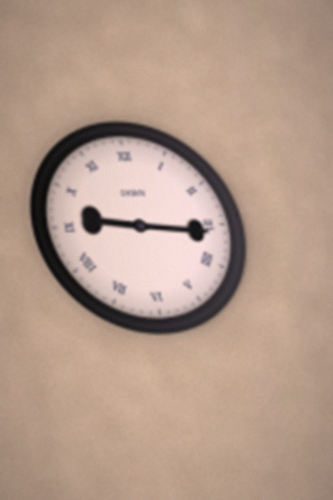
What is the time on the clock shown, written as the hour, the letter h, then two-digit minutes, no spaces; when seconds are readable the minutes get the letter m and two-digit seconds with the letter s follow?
9h16
